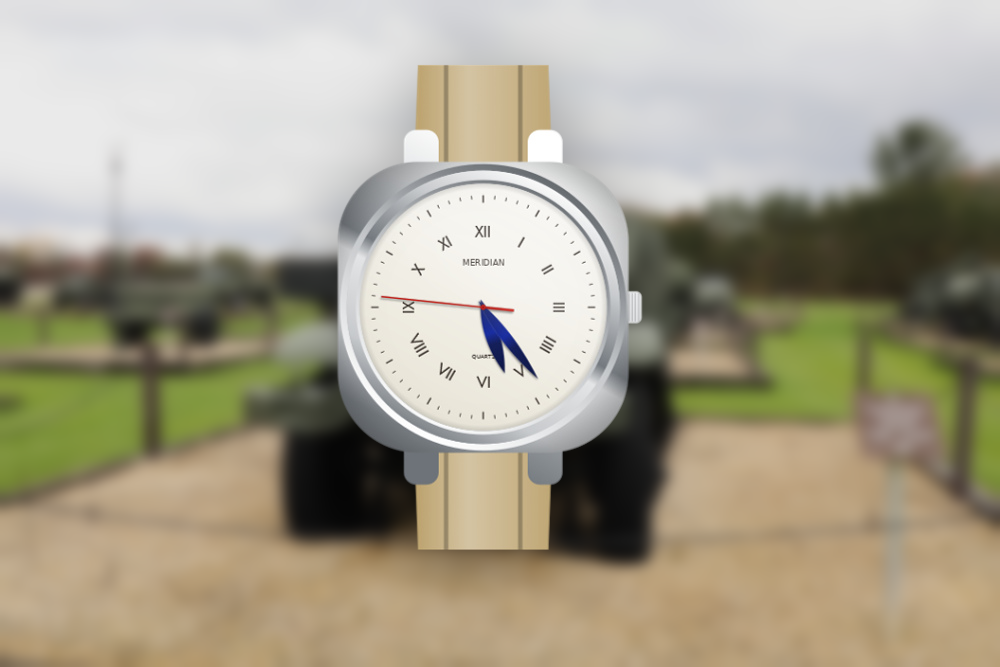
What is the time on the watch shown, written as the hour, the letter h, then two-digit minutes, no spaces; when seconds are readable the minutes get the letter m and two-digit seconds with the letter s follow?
5h23m46s
